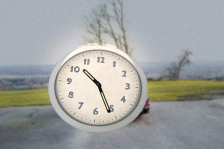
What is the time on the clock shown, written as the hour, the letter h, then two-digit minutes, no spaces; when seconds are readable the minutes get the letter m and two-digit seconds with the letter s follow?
10h26
